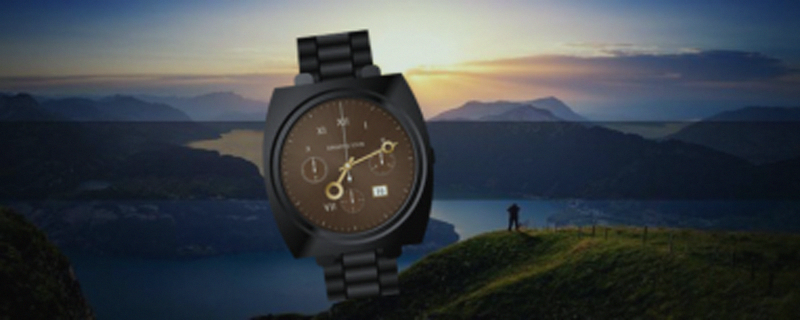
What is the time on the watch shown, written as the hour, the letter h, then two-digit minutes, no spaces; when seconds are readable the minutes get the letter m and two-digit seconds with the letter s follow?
7h12
